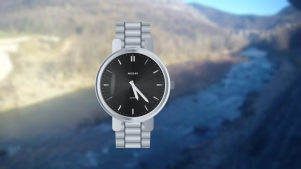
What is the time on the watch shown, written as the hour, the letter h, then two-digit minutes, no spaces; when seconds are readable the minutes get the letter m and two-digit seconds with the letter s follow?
5h23
